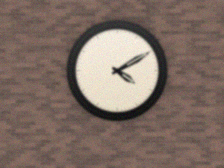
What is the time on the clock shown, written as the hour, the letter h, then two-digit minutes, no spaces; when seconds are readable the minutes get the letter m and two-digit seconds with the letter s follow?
4h10
